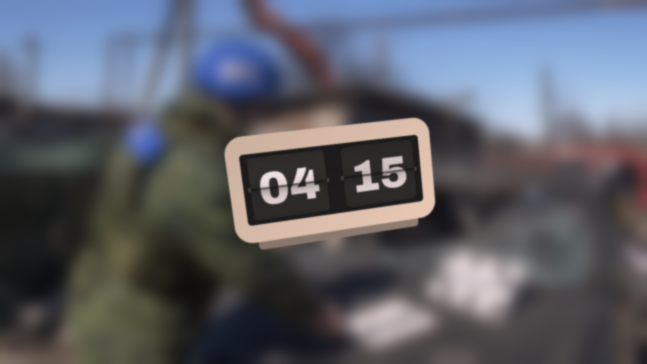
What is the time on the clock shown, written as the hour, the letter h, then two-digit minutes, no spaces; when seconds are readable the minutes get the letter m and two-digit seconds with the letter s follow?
4h15
